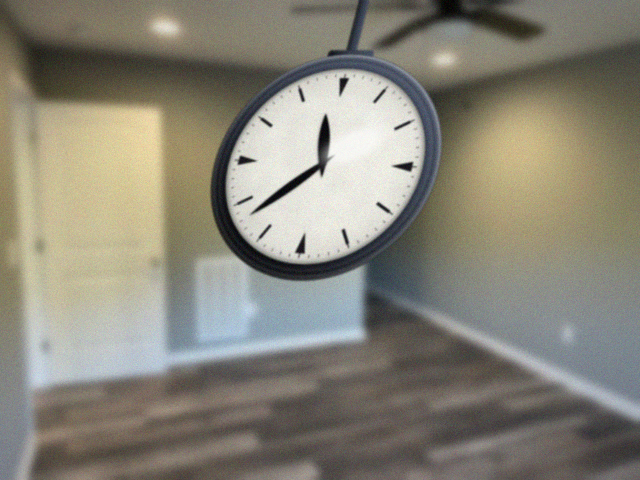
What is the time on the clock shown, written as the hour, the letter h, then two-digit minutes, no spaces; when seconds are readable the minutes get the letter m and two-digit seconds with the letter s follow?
11h38
